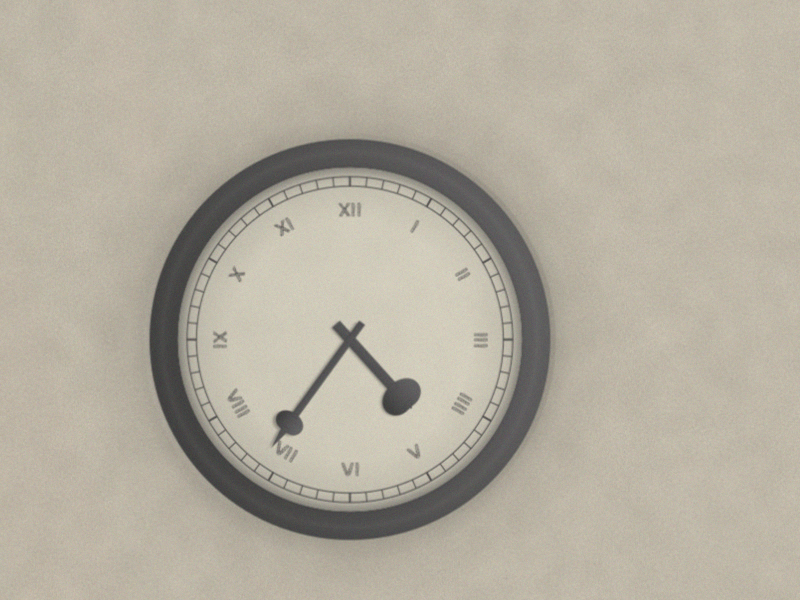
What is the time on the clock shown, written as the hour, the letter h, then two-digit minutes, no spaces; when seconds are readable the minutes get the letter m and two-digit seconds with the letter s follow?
4h36
